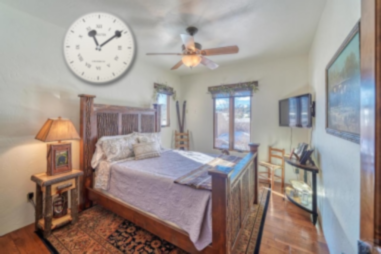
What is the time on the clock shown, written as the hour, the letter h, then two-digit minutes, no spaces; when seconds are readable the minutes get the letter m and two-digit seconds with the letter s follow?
11h09
